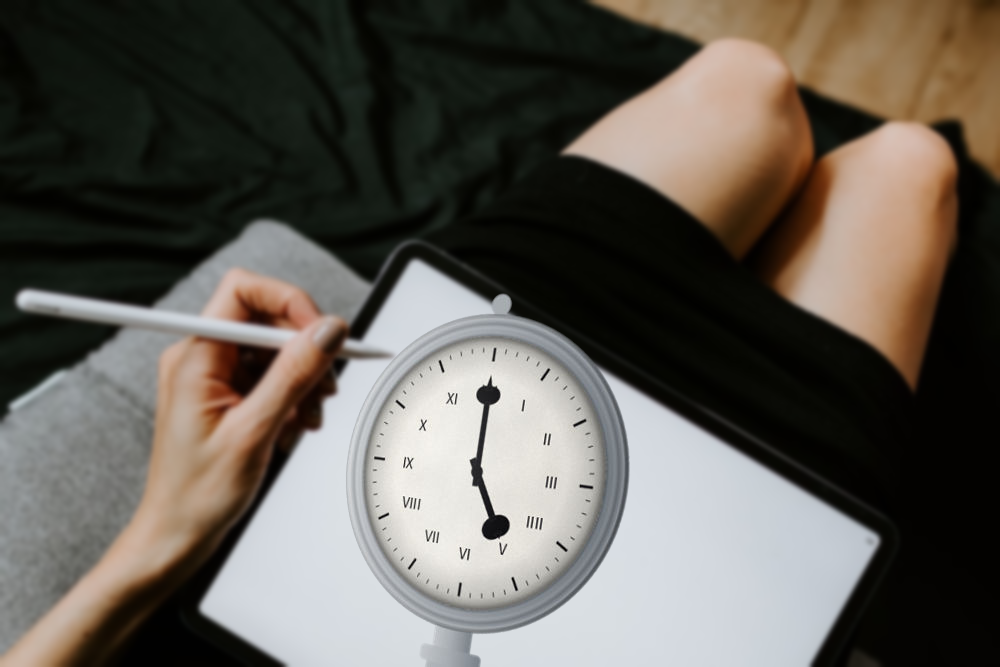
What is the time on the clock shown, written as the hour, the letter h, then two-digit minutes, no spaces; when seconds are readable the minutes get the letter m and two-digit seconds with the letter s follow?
5h00
